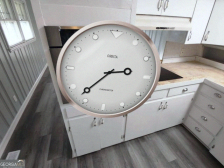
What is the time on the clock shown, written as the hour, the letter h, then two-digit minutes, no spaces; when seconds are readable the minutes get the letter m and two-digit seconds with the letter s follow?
2h37
